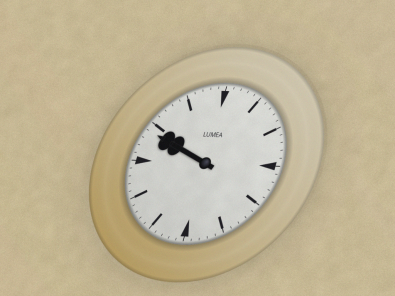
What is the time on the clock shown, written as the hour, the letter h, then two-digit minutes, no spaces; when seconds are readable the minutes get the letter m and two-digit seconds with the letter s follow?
9h49
